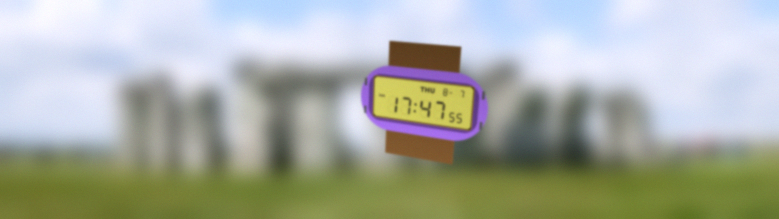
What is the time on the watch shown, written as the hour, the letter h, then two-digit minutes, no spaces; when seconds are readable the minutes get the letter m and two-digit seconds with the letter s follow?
17h47
